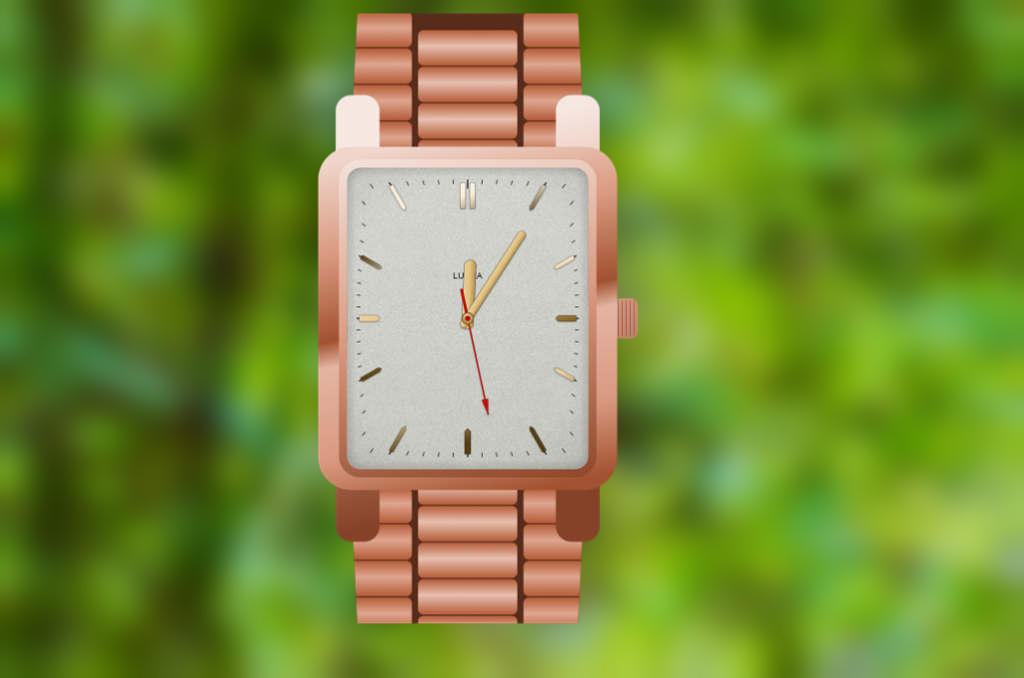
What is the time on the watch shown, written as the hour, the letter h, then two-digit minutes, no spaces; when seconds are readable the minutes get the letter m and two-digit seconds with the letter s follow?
12h05m28s
